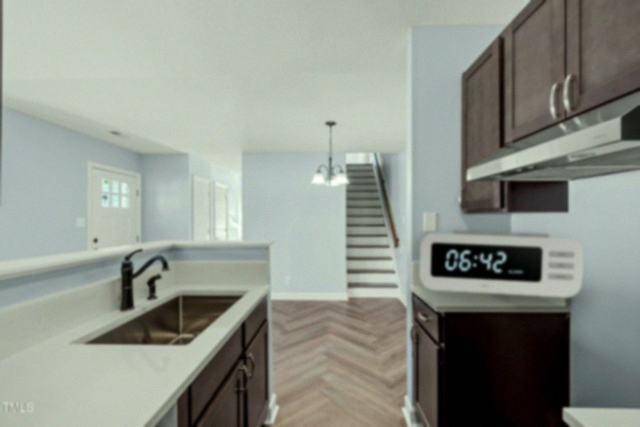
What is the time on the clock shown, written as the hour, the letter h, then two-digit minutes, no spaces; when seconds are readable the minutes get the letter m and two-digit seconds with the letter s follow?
6h42
